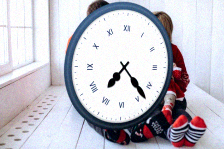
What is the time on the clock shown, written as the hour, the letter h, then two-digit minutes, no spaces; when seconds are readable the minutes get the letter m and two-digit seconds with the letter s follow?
7h23
